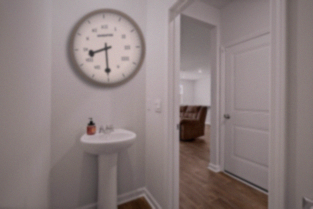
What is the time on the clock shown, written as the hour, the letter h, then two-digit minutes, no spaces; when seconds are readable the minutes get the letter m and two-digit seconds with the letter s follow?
8h30
